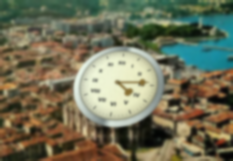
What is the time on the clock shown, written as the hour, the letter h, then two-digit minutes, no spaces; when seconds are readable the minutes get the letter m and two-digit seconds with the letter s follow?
4h14
